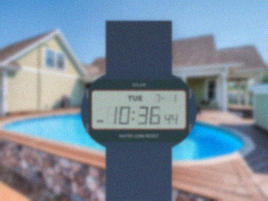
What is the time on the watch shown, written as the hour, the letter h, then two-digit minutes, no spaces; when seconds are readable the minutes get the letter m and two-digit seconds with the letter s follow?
10h36
